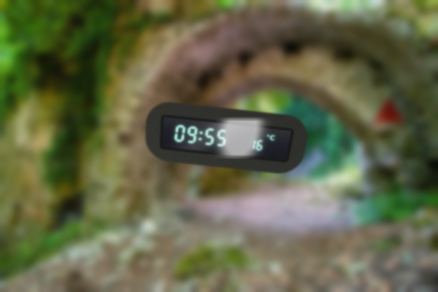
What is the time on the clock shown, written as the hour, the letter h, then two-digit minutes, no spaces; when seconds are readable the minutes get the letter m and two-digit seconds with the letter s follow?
9h55
